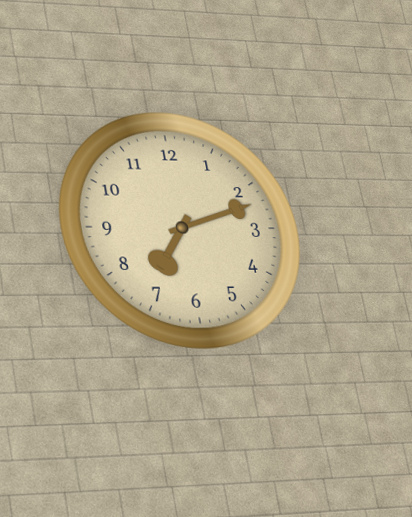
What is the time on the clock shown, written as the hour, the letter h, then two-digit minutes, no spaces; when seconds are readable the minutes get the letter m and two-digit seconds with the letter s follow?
7h12
